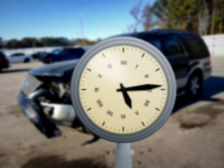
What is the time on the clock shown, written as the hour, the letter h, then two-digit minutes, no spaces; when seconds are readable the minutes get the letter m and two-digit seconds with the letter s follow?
5h14
